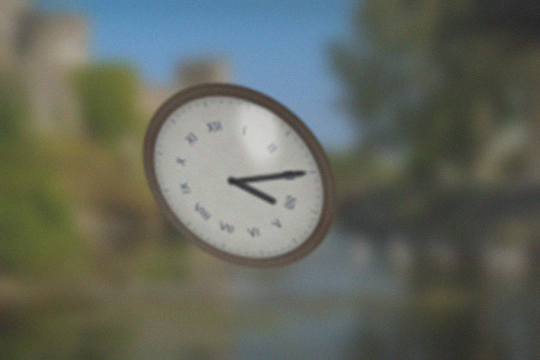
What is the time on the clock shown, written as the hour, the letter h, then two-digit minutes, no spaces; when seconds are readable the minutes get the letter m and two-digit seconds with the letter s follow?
4h15
